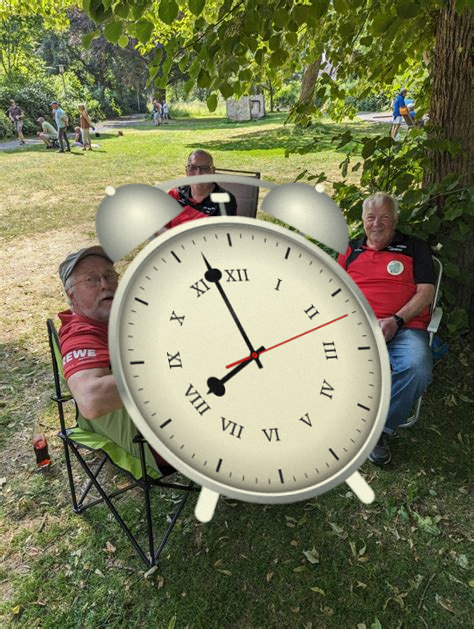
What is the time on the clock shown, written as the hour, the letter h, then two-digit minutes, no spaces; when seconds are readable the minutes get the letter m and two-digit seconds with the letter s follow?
7h57m12s
